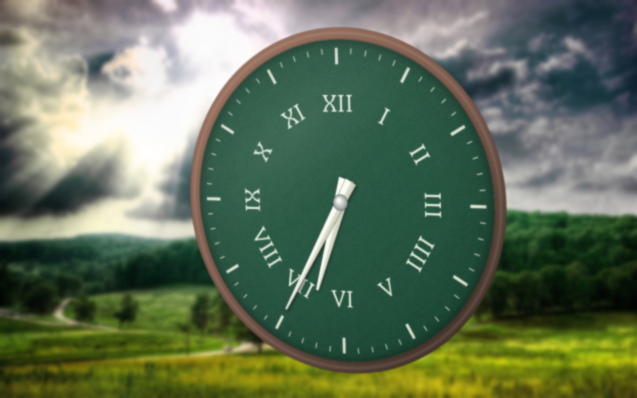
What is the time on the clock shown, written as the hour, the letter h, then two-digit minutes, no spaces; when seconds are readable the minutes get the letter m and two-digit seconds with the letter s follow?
6h35
